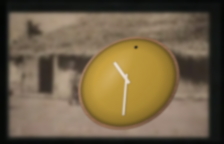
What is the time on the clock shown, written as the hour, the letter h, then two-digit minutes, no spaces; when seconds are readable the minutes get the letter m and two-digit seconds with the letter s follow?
10h28
